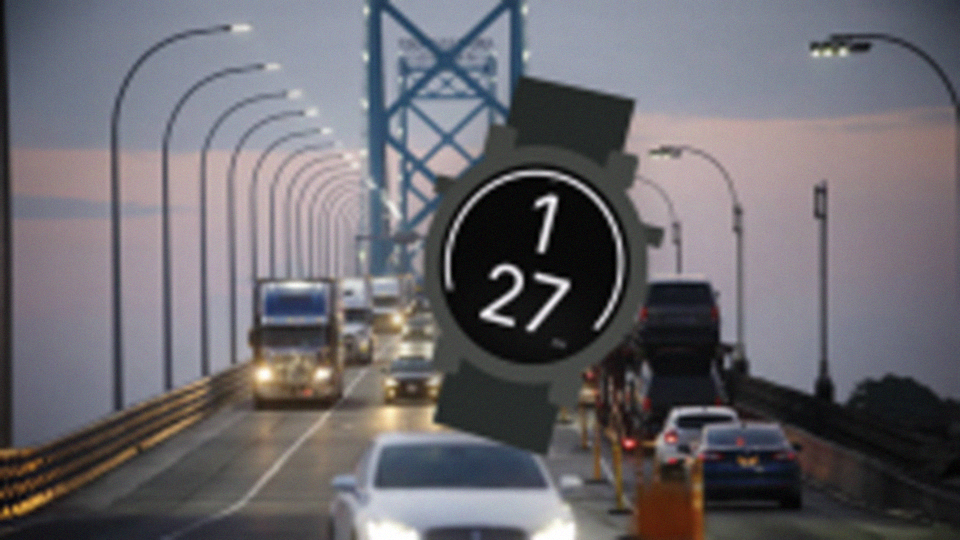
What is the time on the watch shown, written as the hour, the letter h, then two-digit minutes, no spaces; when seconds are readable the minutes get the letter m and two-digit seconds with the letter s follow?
1h27
